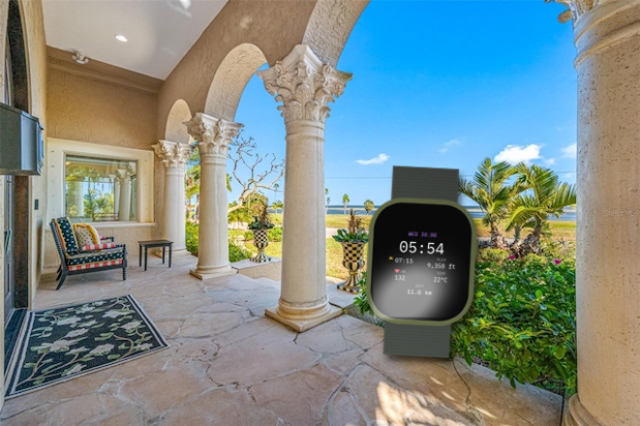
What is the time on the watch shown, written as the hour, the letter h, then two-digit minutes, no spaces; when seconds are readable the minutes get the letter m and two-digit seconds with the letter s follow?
5h54
